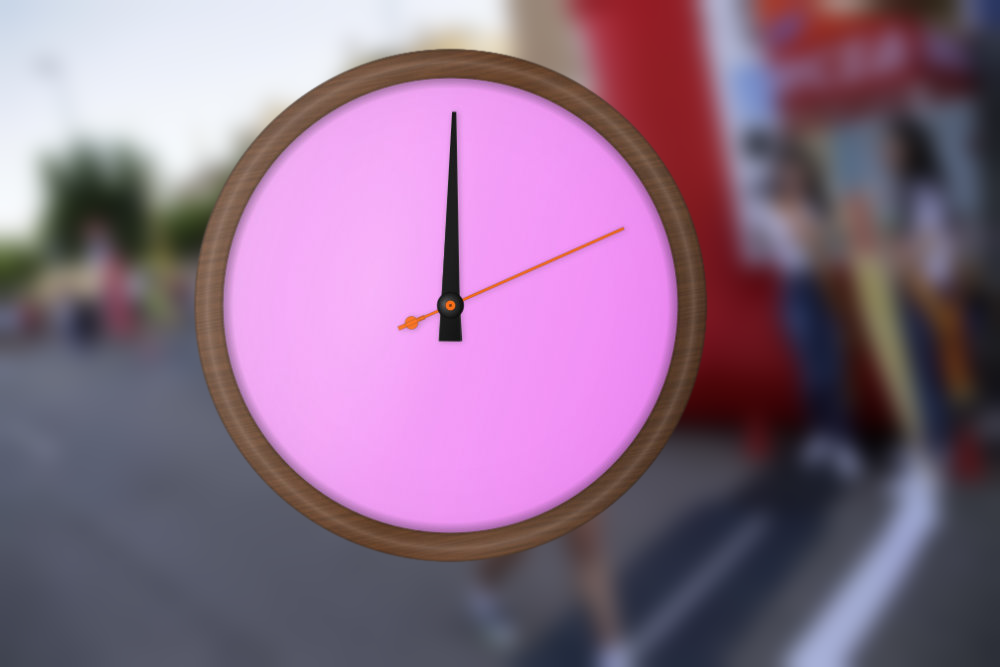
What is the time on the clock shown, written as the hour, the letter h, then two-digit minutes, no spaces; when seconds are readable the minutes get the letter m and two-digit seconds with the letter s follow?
12h00m11s
